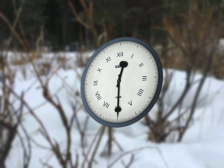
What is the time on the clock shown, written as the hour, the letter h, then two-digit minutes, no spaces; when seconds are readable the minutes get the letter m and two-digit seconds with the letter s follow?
12h30
